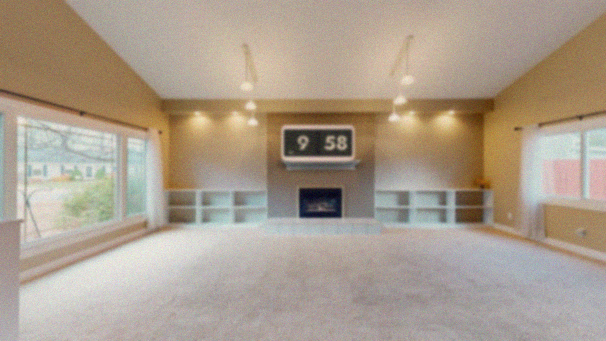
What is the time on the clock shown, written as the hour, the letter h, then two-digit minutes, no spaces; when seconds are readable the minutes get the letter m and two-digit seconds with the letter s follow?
9h58
